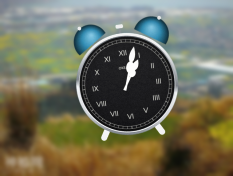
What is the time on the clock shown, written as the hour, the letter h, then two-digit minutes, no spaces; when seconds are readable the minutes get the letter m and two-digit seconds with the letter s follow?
1h03
